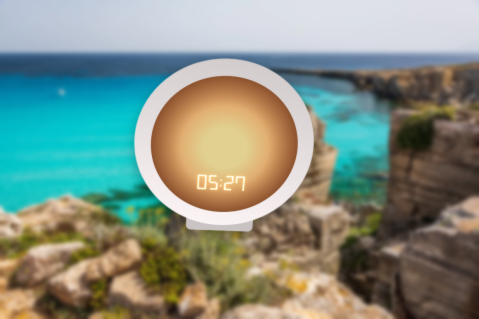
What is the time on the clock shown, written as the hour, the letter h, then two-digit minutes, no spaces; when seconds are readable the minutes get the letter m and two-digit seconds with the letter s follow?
5h27
